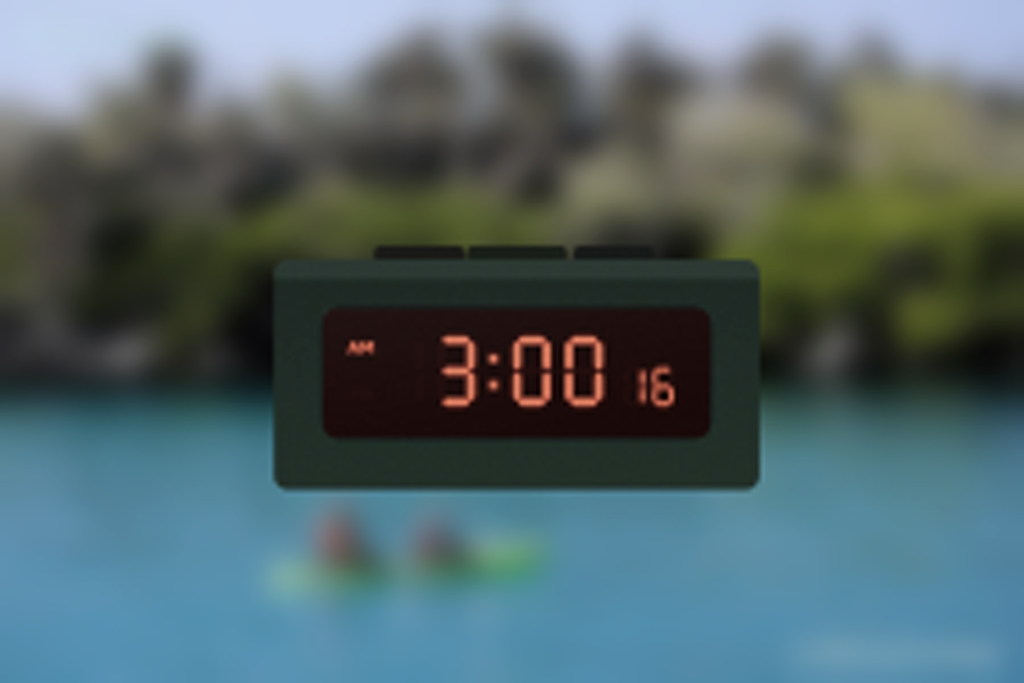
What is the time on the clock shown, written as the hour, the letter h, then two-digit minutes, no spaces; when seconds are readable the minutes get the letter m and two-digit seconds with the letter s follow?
3h00m16s
